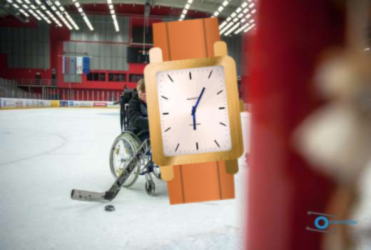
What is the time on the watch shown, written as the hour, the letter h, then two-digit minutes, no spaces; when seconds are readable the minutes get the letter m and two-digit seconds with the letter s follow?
6h05
